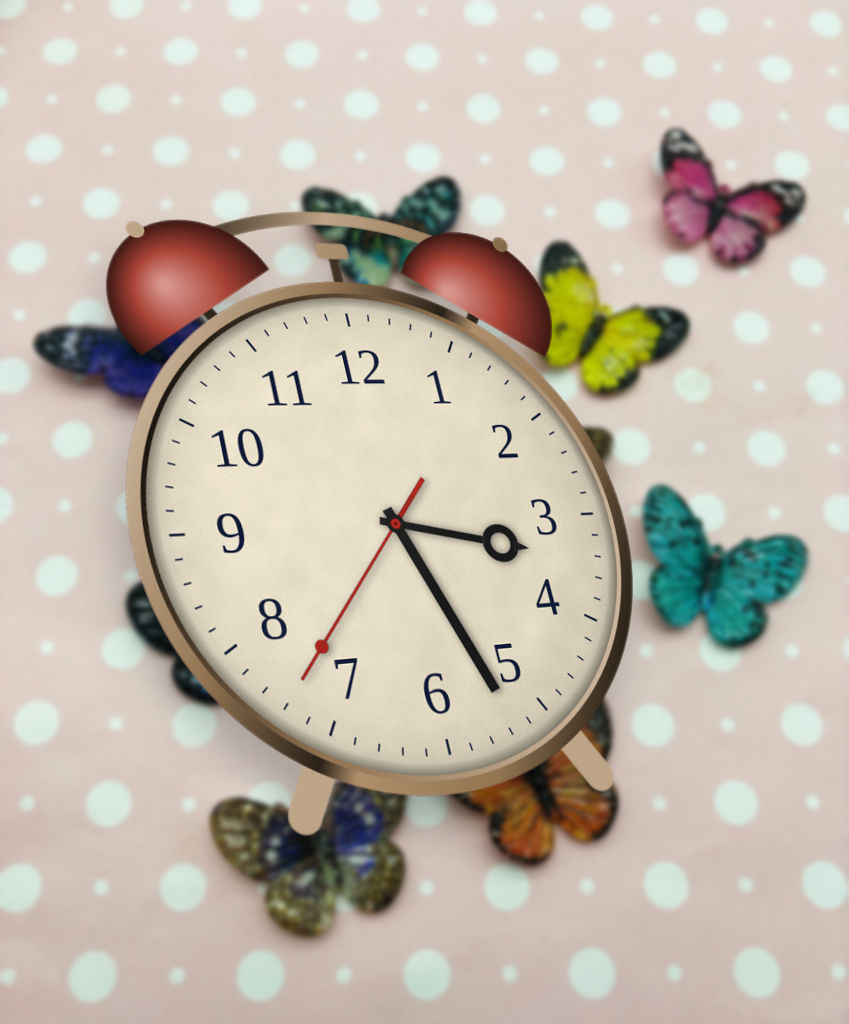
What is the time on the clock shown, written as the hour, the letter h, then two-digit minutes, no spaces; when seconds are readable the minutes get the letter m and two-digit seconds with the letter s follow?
3h26m37s
